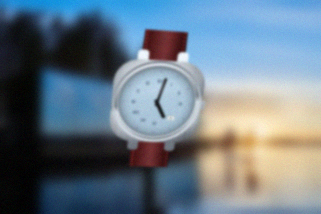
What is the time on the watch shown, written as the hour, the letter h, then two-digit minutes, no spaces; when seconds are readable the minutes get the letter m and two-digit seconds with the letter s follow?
5h02
